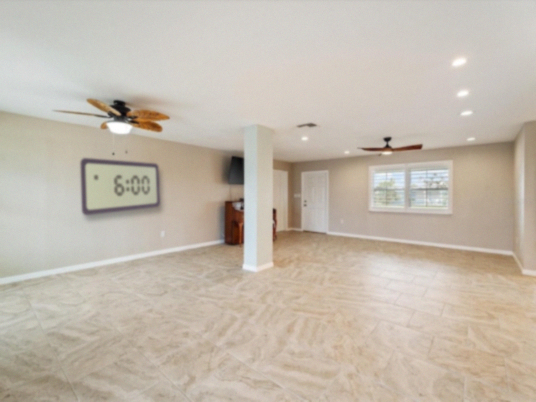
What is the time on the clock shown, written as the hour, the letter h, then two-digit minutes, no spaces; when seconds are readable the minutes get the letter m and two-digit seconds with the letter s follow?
6h00
